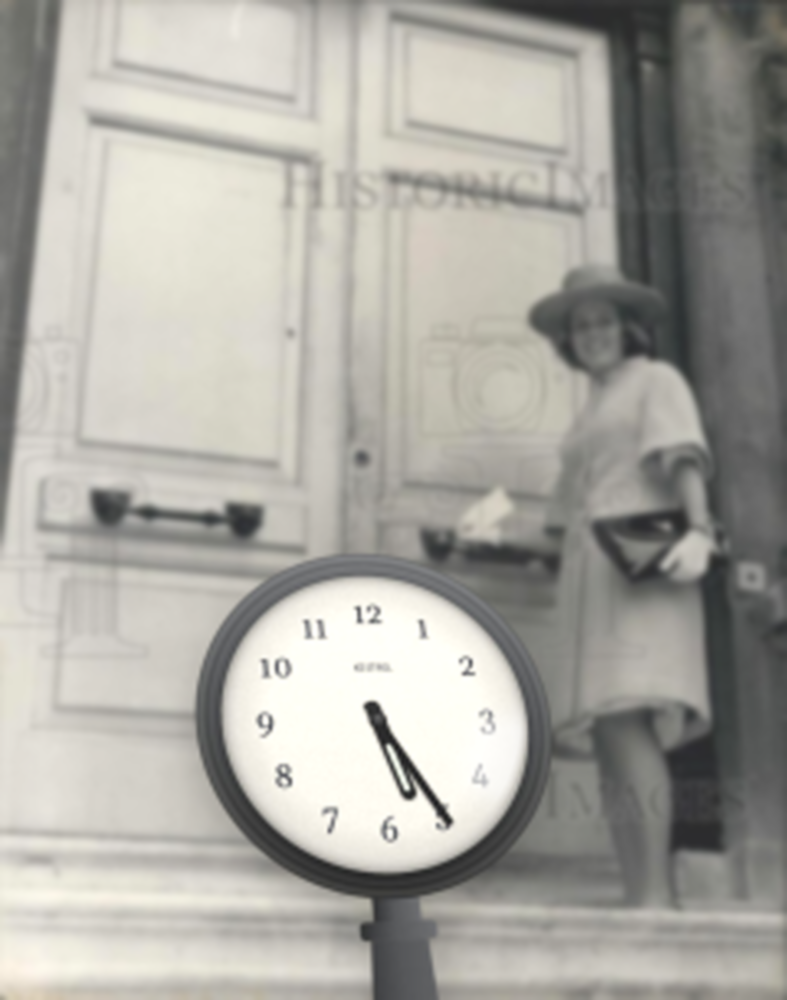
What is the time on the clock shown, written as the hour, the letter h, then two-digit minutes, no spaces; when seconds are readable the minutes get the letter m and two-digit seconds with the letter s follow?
5h25
